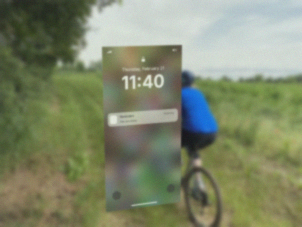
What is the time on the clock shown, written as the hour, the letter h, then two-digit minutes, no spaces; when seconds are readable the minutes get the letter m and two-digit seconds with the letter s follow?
11h40
